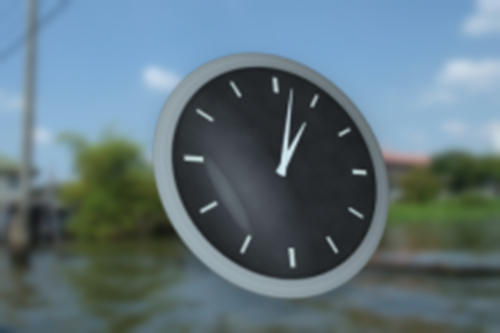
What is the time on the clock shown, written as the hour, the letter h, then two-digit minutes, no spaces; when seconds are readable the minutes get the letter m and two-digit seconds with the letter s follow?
1h02
